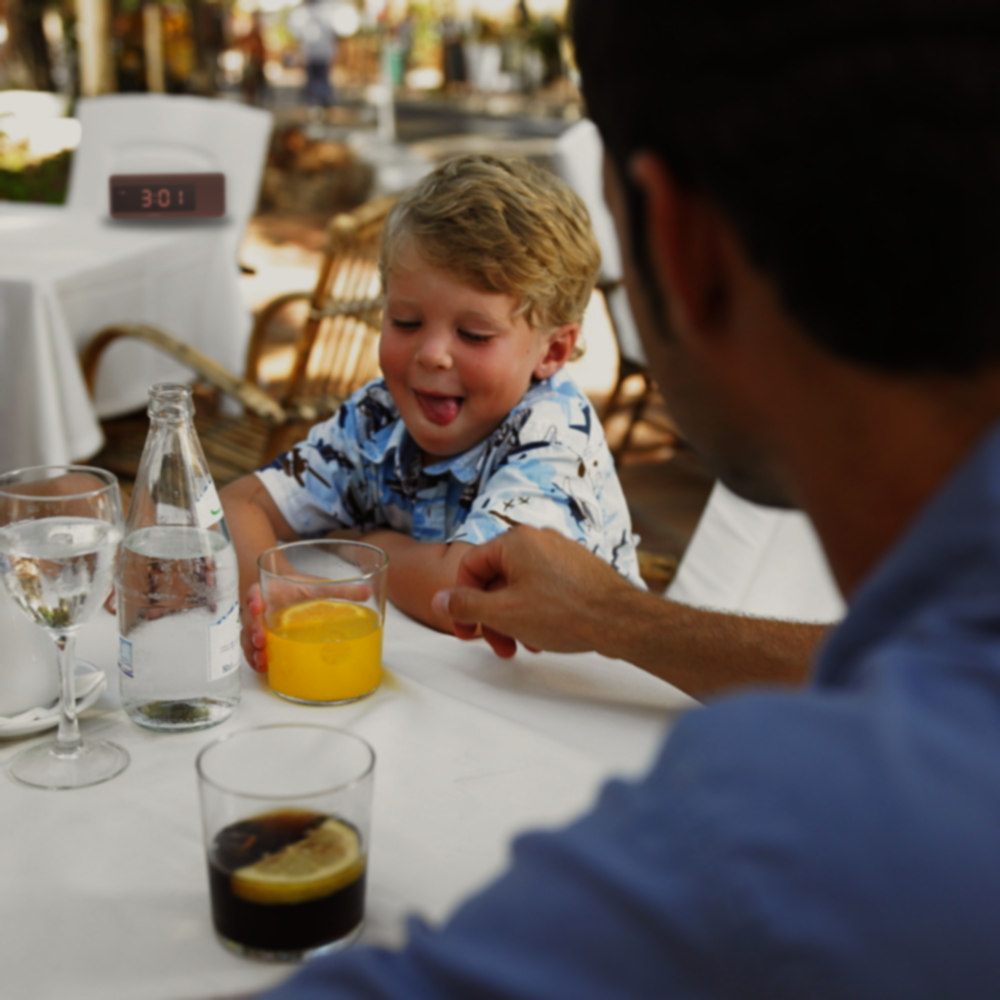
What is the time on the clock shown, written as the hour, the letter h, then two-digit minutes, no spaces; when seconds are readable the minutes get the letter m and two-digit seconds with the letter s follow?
3h01
